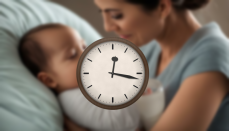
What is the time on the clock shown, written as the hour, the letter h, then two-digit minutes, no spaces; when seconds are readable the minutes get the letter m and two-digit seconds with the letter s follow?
12h17
